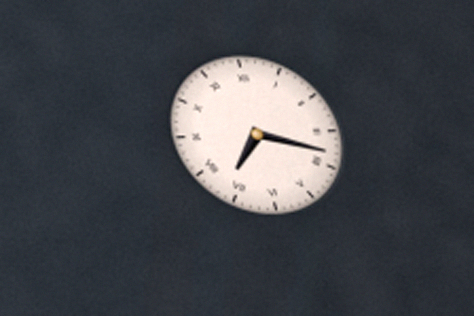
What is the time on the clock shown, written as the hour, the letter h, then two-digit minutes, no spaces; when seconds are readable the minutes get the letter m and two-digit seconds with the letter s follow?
7h18
